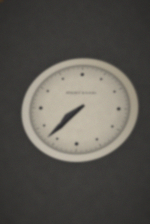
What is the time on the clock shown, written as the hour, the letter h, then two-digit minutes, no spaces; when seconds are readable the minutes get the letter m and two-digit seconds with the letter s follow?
7h37
